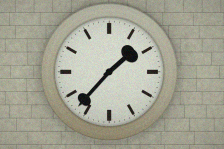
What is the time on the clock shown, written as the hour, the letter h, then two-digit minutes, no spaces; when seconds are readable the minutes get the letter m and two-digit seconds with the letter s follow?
1h37
